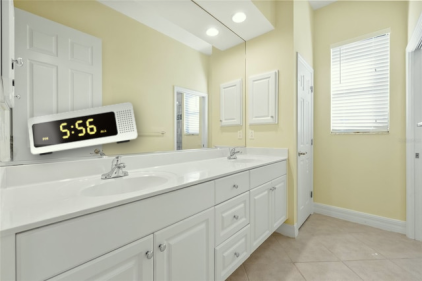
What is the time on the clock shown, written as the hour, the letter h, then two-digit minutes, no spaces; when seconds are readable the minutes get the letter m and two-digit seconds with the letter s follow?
5h56
